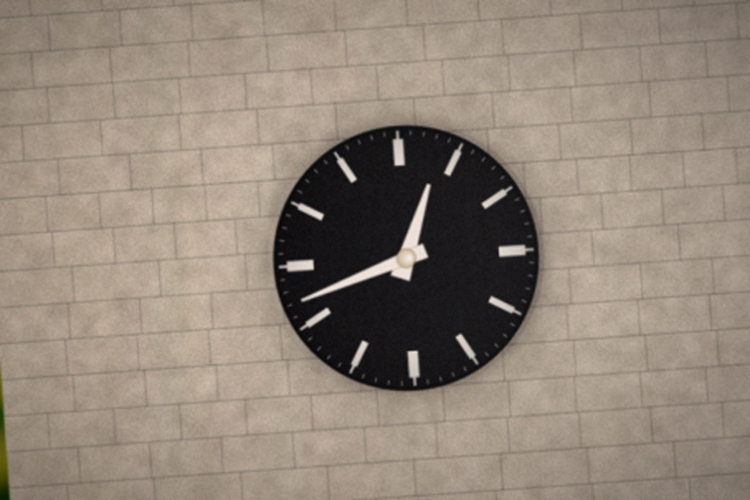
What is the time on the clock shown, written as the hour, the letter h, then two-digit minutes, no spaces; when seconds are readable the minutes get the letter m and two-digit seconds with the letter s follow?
12h42
